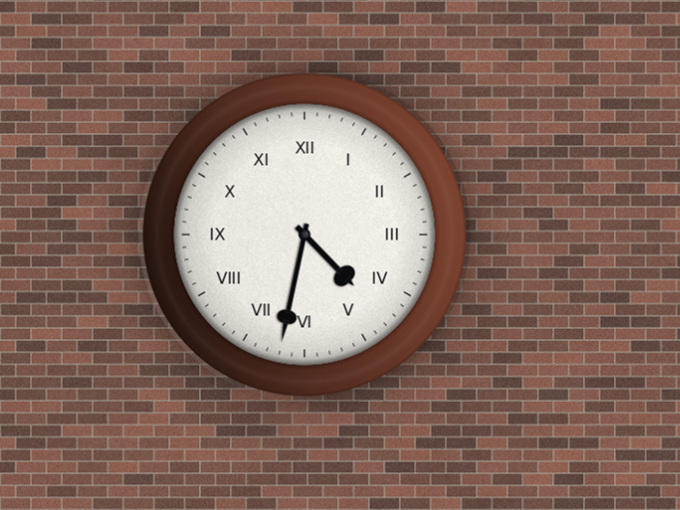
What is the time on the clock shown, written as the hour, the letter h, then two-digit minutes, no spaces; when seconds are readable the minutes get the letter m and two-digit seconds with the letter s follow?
4h32
